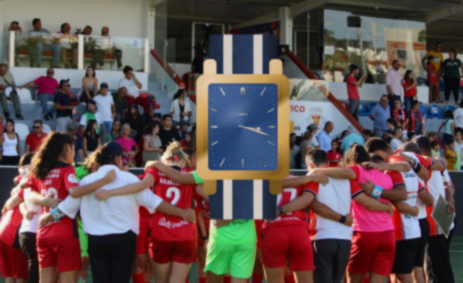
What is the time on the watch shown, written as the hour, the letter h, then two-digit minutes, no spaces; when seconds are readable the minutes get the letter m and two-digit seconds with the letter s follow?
3h18
